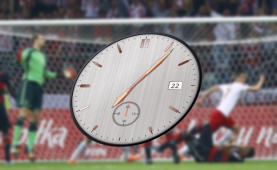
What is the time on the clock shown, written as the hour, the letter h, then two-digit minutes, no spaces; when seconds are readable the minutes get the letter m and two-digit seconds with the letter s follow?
7h06
